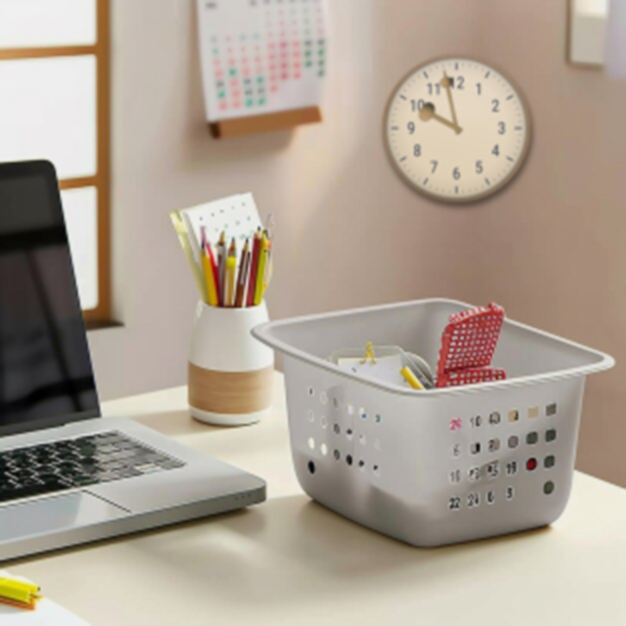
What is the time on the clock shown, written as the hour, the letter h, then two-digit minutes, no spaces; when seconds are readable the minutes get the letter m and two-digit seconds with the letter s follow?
9h58
